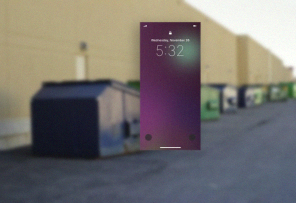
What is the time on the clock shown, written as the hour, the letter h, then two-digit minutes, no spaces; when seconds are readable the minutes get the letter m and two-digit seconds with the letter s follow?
5h32
